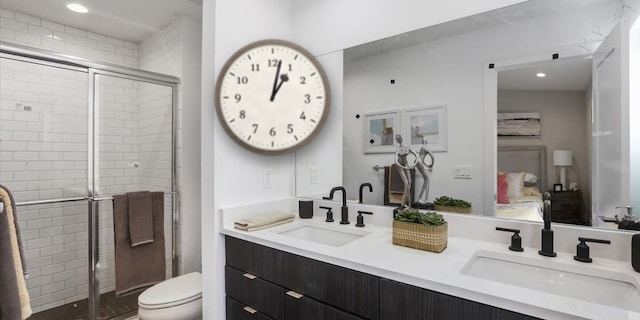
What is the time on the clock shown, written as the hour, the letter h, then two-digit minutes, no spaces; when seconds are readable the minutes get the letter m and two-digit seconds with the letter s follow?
1h02
